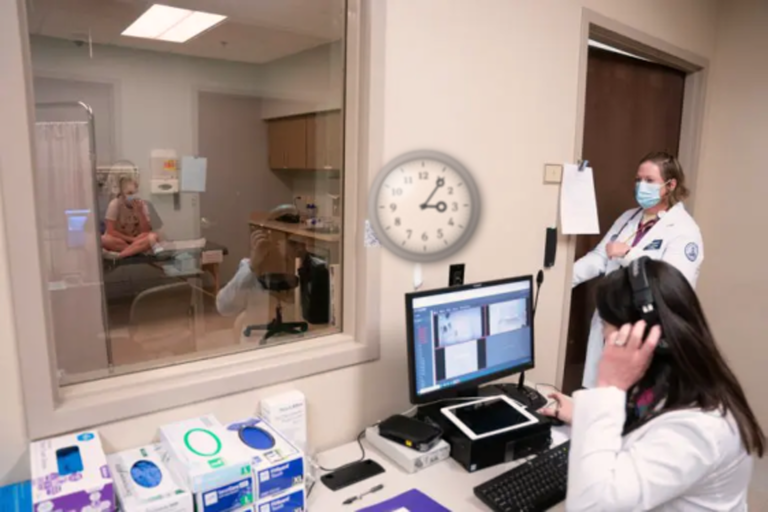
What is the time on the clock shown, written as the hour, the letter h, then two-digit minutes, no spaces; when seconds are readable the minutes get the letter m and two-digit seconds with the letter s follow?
3h06
